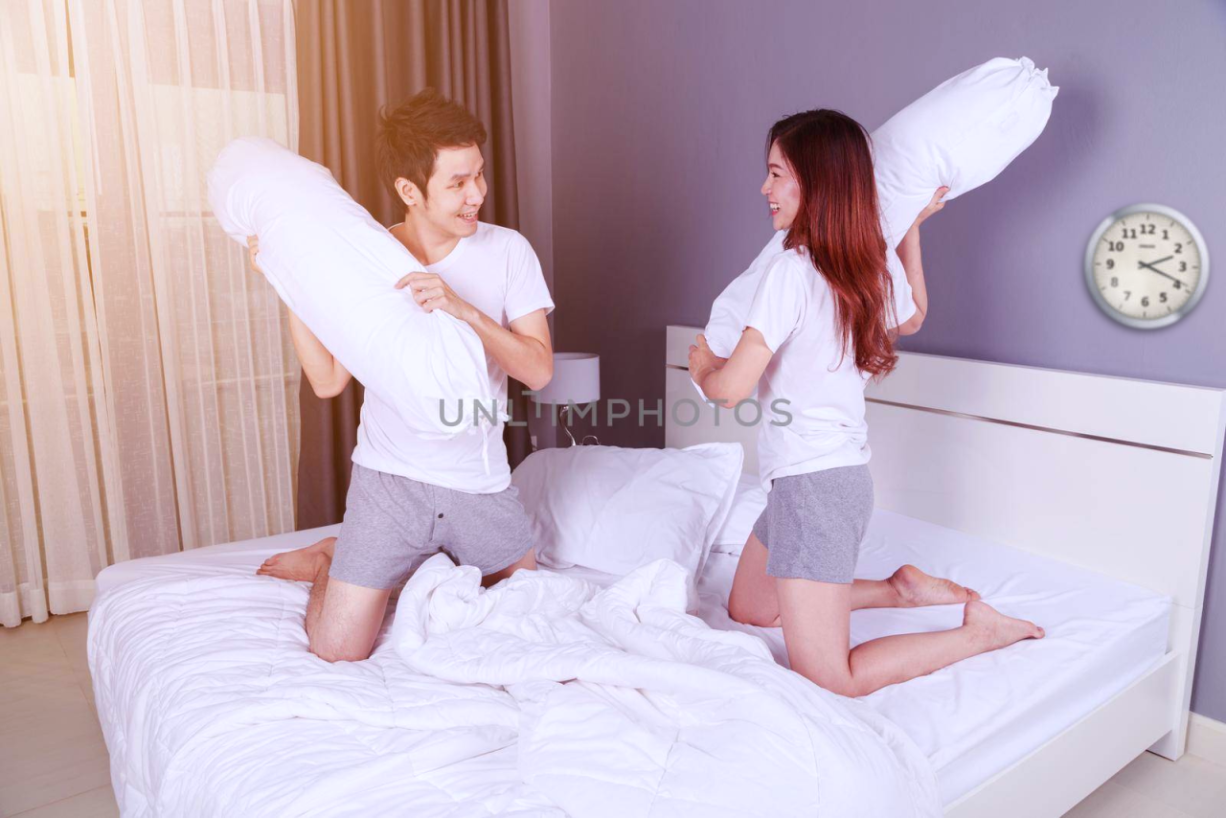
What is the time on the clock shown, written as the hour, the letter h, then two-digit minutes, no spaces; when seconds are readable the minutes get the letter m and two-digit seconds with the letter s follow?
2h19
